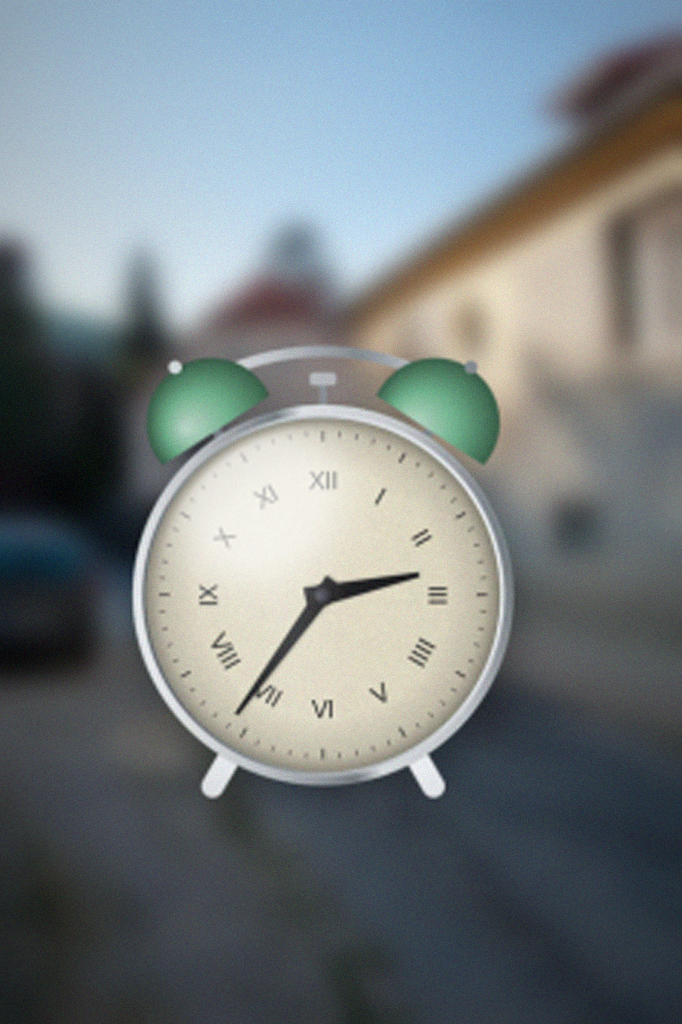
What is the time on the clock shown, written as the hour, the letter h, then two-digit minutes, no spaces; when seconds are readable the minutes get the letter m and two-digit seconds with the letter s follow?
2h36
